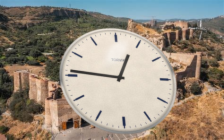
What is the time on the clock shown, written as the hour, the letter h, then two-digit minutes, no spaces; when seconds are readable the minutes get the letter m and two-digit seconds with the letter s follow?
12h46
